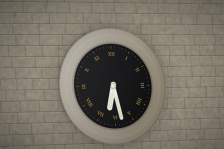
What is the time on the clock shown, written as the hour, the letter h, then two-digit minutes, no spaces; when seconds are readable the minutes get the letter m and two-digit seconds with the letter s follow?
6h28
